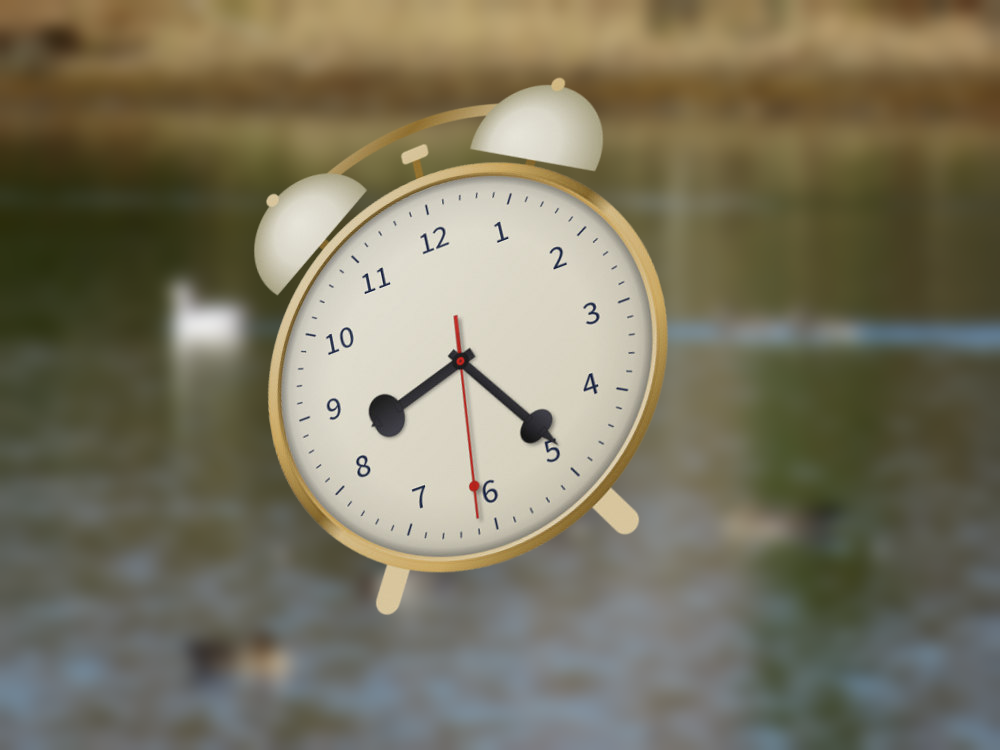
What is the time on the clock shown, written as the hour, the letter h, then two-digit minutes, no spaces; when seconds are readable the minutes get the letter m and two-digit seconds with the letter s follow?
8h24m31s
